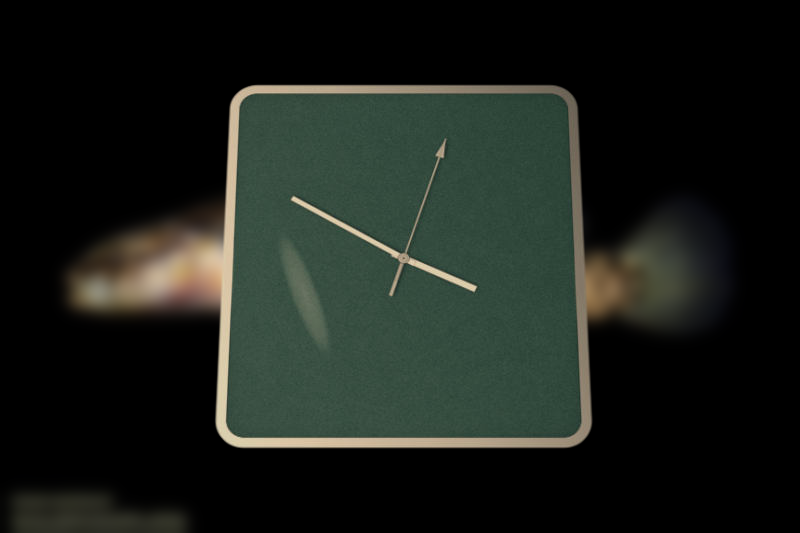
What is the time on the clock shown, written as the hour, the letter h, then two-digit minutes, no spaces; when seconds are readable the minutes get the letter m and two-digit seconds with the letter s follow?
3h50m03s
